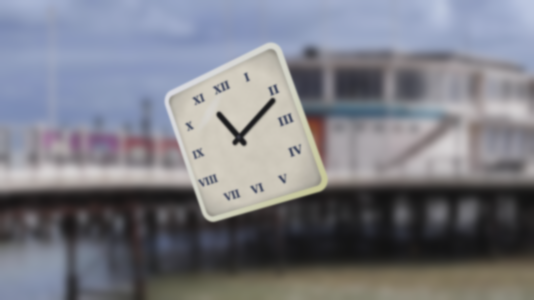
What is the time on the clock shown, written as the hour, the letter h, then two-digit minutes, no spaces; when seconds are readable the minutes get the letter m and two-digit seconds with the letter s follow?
11h11
